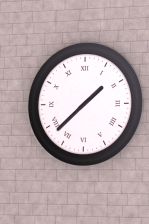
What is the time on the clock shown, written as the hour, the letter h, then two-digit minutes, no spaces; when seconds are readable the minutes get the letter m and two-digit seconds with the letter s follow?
1h38
